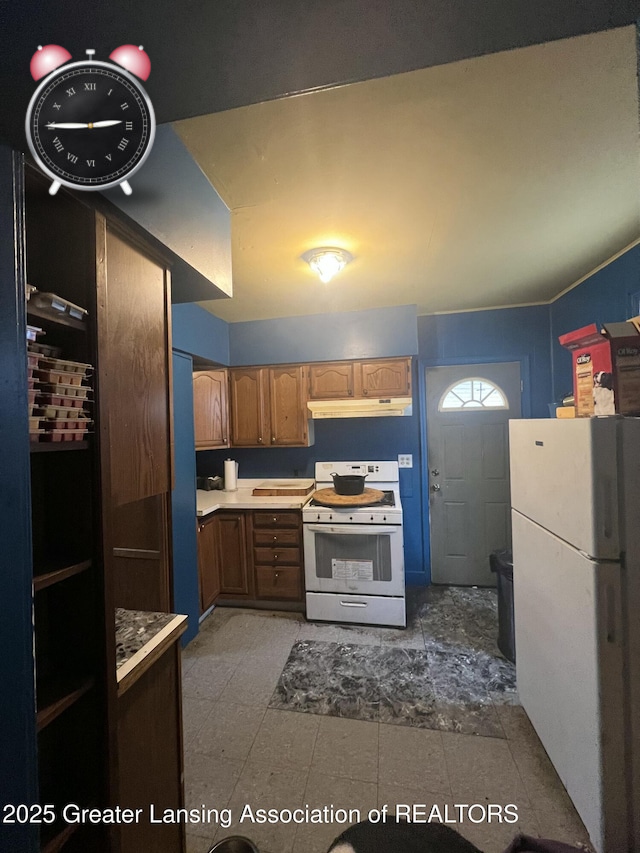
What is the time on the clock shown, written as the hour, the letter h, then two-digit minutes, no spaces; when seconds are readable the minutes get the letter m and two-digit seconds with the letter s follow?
2h45
